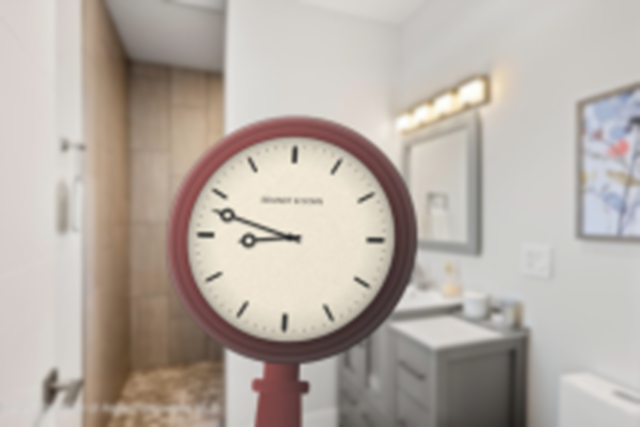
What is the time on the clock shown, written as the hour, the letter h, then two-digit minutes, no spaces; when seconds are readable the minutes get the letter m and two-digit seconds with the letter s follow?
8h48
